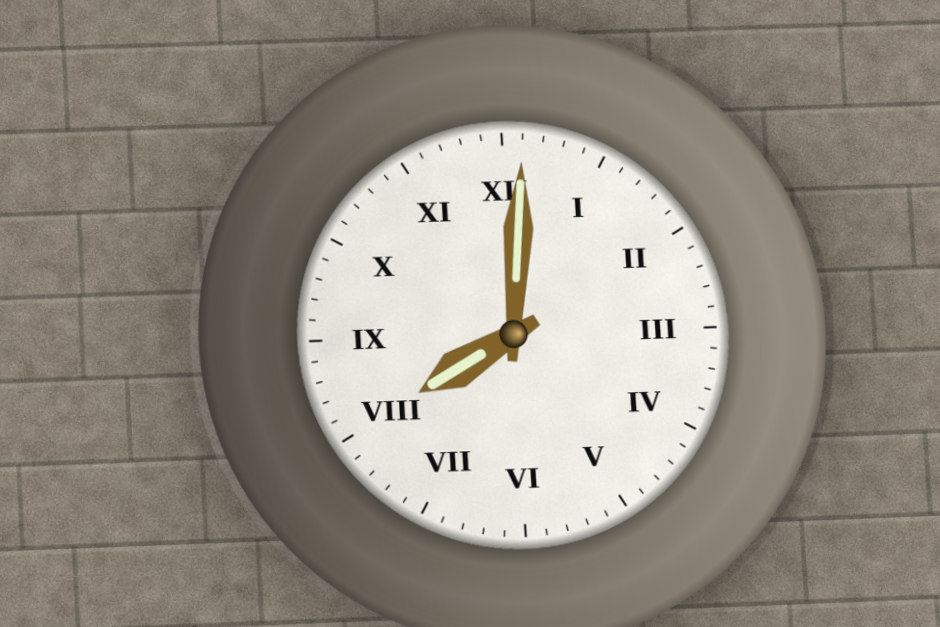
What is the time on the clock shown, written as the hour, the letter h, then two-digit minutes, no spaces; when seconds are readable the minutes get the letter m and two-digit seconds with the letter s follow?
8h01
